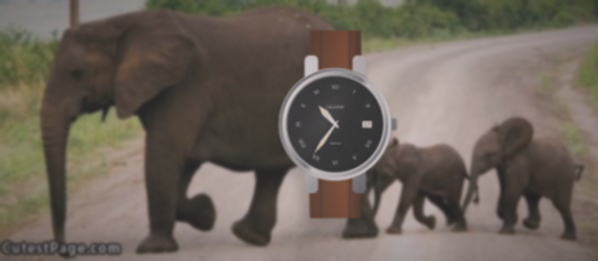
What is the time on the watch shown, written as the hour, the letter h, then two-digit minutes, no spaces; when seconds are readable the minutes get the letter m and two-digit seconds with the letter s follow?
10h36
